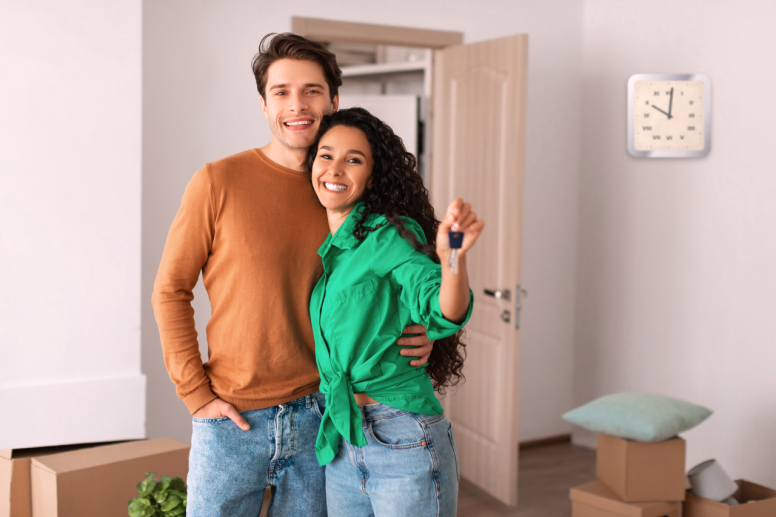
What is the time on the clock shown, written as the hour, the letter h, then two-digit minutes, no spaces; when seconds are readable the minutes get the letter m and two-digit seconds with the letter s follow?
10h01
